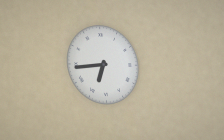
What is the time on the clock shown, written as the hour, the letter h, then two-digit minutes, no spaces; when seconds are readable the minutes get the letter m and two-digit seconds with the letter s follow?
6h44
